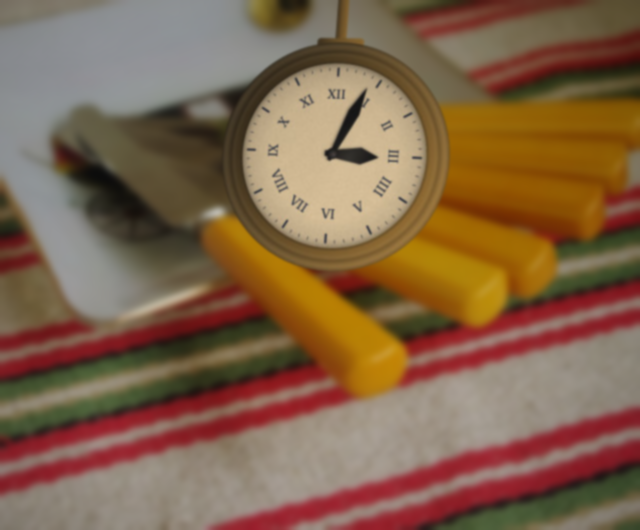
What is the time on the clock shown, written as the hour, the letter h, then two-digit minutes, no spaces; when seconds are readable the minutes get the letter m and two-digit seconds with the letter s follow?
3h04
